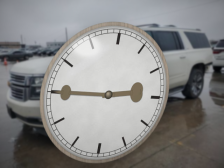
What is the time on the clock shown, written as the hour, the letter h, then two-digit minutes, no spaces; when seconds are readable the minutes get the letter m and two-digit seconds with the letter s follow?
2h45
